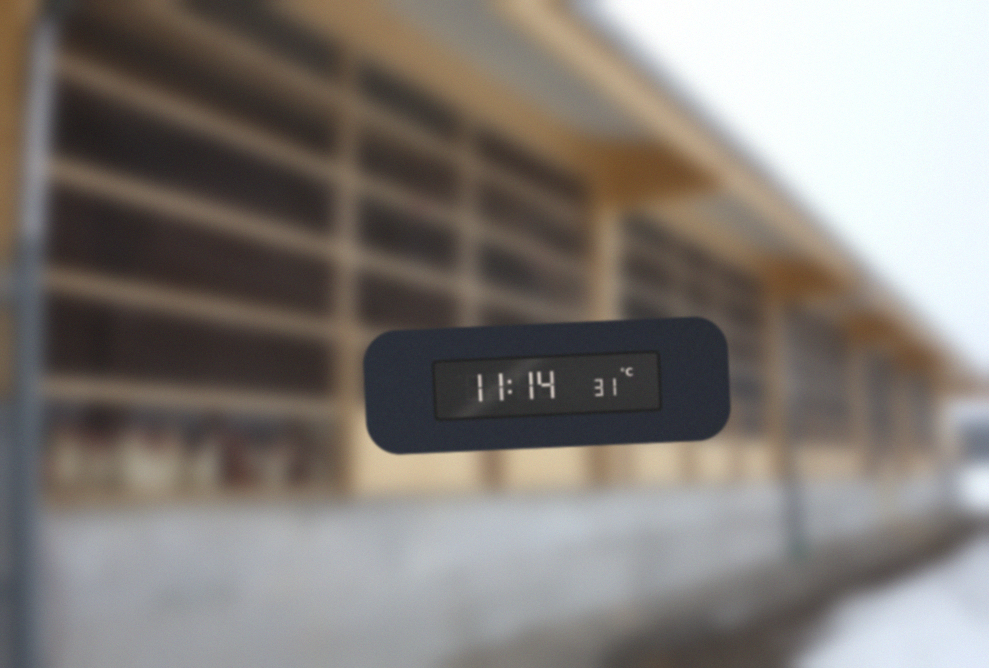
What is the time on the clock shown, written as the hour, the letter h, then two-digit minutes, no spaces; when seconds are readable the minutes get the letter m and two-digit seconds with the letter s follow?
11h14
